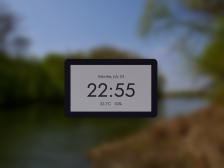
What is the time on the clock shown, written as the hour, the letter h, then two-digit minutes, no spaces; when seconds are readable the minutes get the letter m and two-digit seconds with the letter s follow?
22h55
